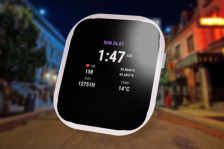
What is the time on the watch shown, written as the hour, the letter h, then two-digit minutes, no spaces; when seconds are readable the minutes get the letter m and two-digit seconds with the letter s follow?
1h47
